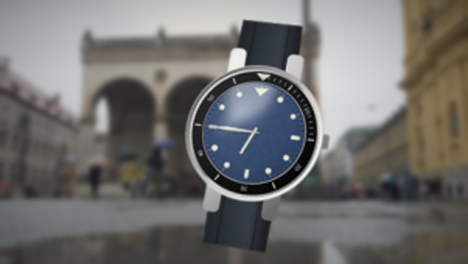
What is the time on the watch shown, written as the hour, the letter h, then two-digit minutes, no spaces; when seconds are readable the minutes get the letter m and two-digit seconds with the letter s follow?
6h45
